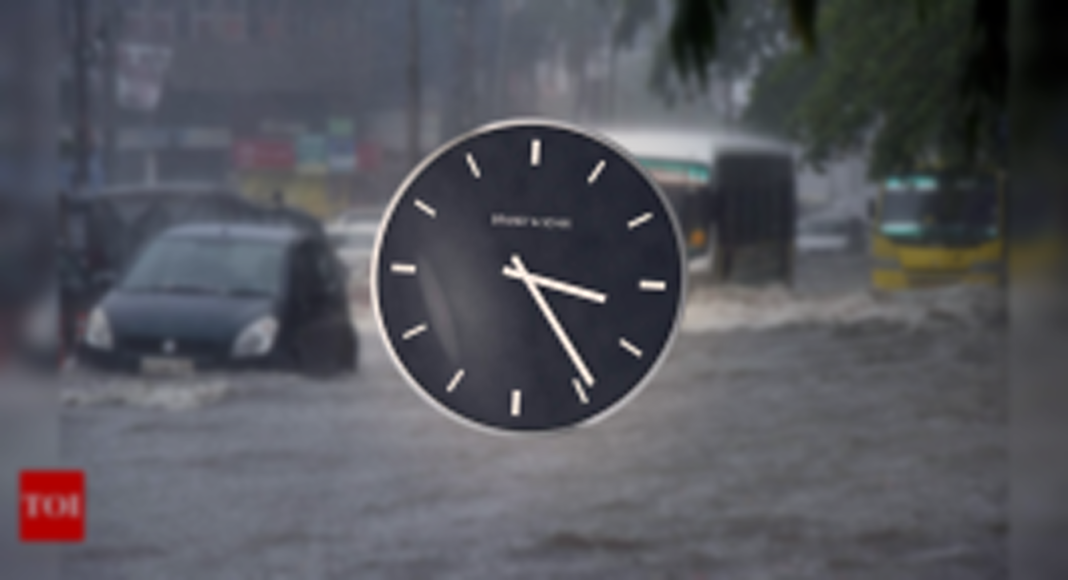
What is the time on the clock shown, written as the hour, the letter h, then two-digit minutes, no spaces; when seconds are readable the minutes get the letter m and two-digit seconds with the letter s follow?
3h24
